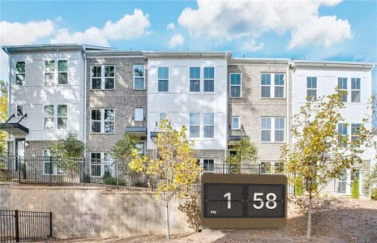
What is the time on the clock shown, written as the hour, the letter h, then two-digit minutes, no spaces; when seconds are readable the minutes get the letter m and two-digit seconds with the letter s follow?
1h58
